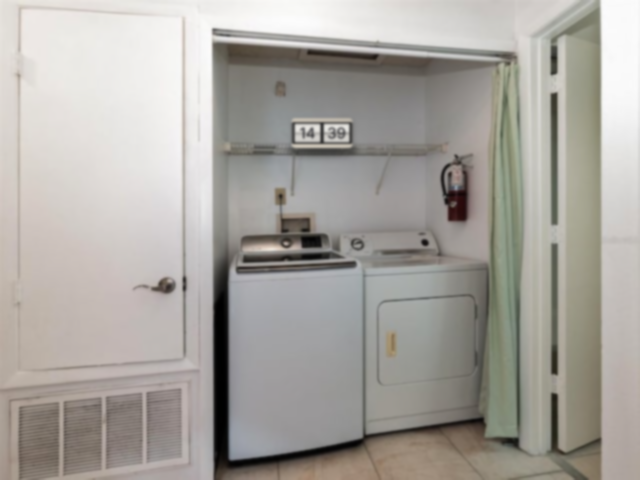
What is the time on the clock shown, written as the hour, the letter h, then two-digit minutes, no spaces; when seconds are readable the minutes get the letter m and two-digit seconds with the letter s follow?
14h39
